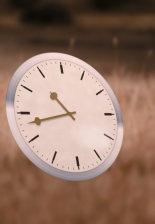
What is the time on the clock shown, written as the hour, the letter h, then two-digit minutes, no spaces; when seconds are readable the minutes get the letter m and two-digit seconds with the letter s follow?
10h43
